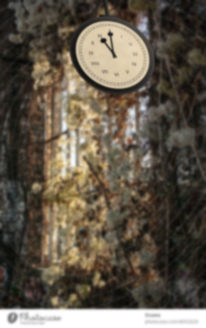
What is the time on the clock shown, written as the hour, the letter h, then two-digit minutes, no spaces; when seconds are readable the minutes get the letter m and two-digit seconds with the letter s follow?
11h00
